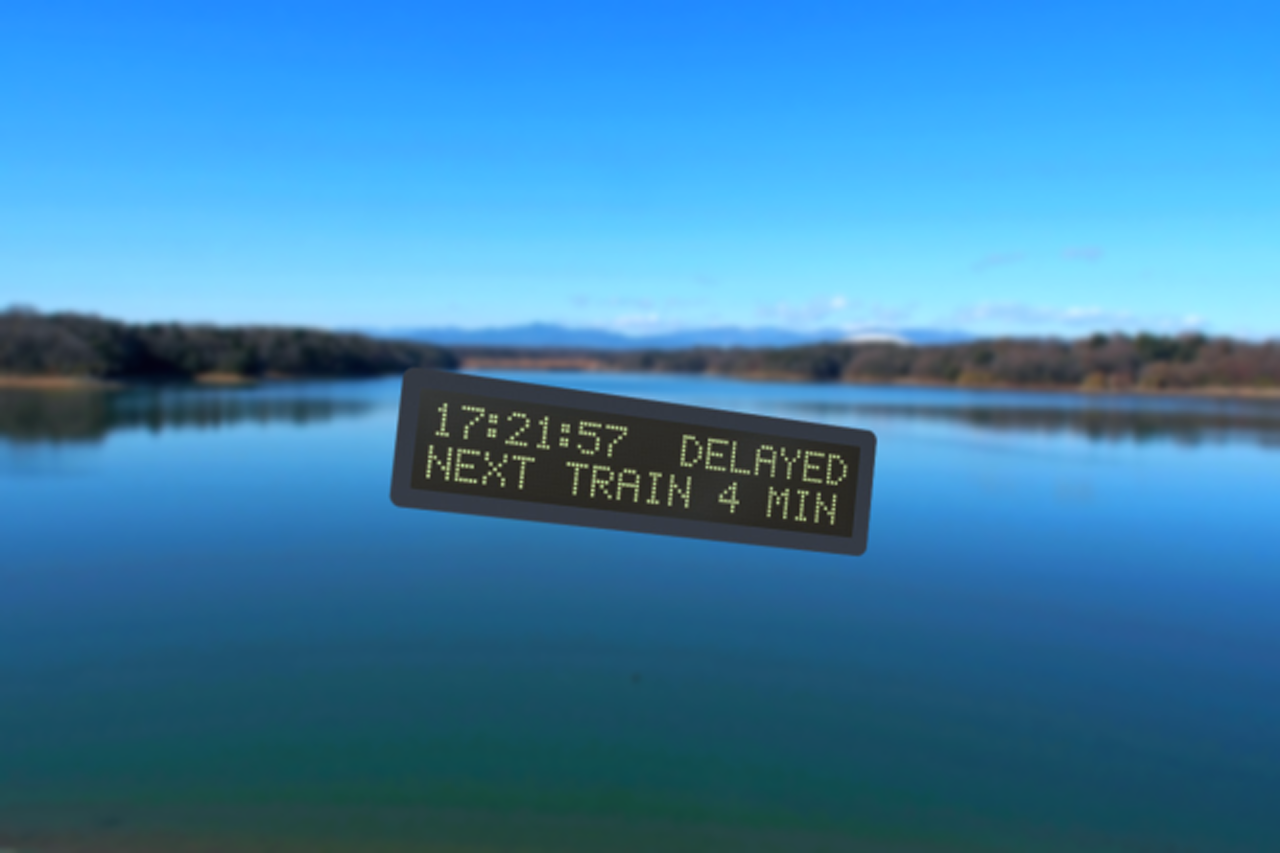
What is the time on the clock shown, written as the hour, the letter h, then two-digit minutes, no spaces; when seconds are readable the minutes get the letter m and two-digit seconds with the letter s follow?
17h21m57s
